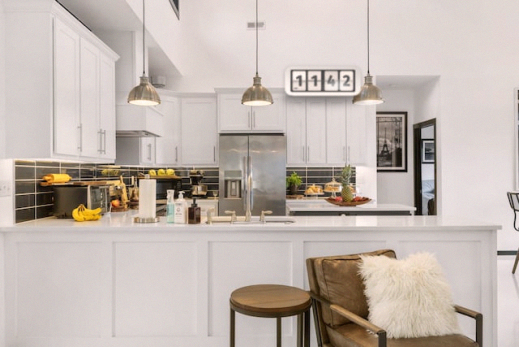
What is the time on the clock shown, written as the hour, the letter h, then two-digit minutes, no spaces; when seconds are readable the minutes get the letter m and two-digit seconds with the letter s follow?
11h42
